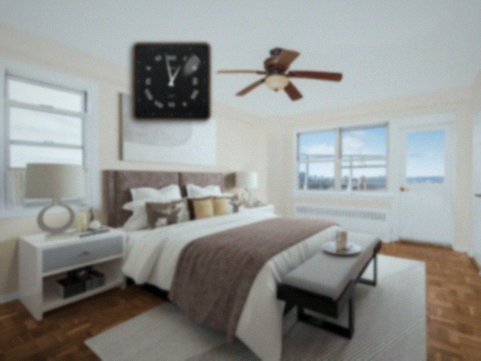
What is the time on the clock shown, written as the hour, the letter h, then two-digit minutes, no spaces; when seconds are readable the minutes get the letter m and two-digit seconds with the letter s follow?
12h58
